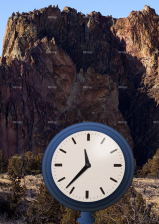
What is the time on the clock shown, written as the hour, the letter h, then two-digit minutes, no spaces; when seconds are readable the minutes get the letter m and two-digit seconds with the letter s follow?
11h37
